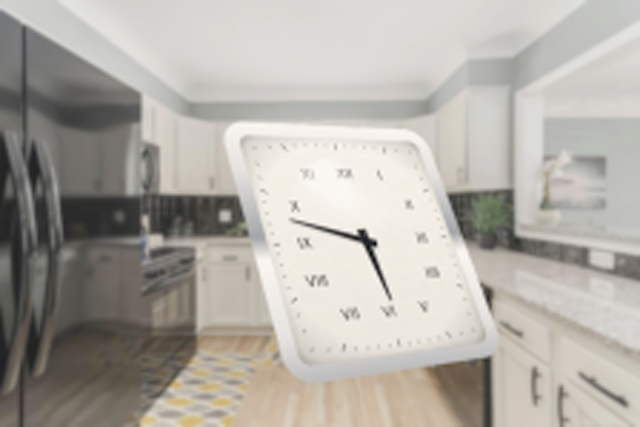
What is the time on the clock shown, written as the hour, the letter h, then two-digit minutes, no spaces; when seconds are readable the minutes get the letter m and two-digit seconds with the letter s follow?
5h48
